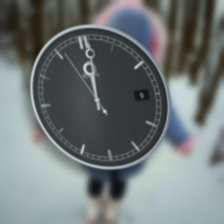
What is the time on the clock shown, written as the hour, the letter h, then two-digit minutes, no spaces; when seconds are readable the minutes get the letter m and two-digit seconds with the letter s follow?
12h00m56s
